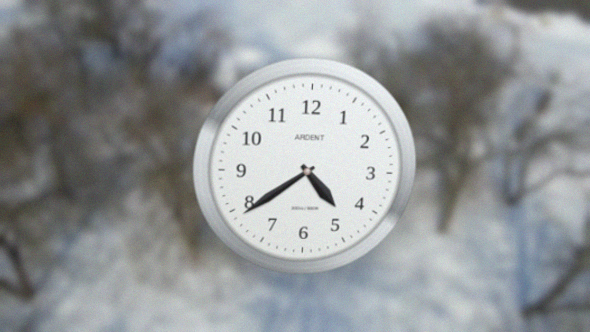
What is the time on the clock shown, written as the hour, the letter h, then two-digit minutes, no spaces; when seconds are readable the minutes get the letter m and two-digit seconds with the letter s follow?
4h39
